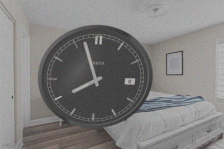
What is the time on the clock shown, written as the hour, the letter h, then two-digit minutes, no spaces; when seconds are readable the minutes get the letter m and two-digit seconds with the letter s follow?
7h57
